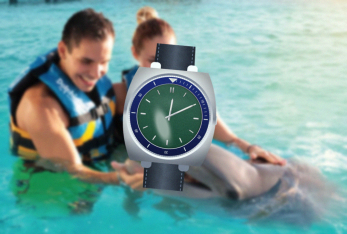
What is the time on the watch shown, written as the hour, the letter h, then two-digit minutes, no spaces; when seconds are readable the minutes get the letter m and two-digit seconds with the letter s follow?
12h10
